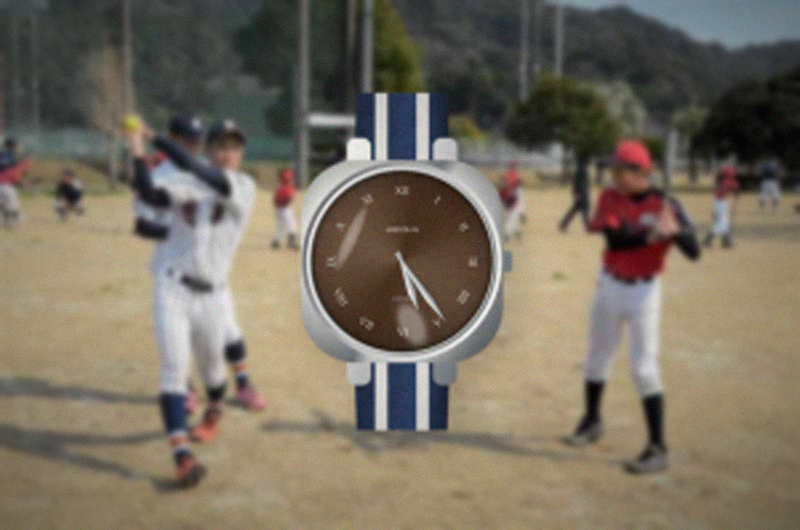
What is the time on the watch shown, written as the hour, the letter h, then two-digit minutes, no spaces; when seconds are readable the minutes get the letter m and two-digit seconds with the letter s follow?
5h24
